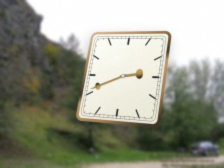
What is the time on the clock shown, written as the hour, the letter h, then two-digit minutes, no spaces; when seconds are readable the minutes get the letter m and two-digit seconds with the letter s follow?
2h41
